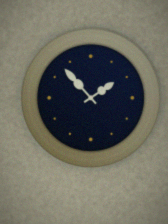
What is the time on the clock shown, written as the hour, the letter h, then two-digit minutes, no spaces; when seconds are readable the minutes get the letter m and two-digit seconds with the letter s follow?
1h53
